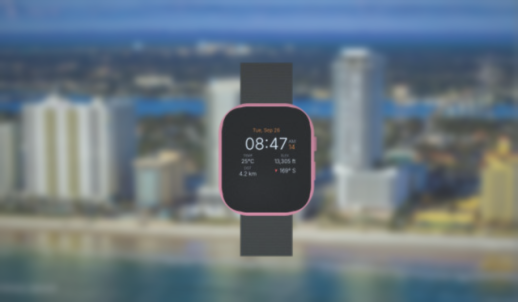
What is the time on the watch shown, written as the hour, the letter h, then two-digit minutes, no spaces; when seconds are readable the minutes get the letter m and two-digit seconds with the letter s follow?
8h47
